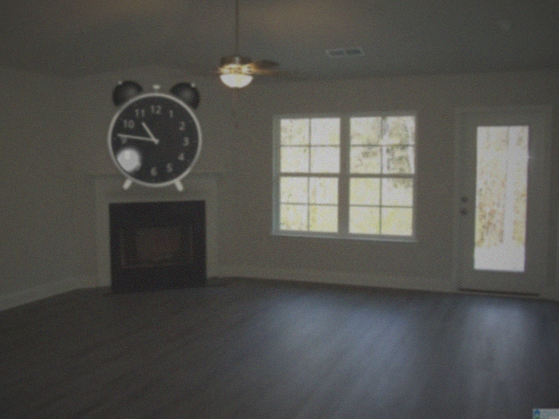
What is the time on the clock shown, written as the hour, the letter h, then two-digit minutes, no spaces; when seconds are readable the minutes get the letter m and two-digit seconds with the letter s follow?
10h46
